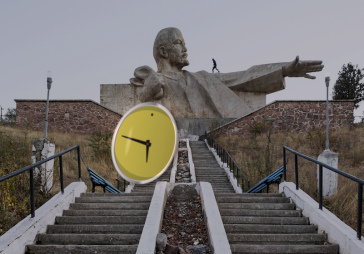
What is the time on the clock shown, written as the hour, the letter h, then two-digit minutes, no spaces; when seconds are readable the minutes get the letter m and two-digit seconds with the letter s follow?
5h47
